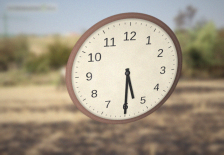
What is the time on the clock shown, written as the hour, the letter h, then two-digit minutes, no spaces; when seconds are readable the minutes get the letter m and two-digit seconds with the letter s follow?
5h30
